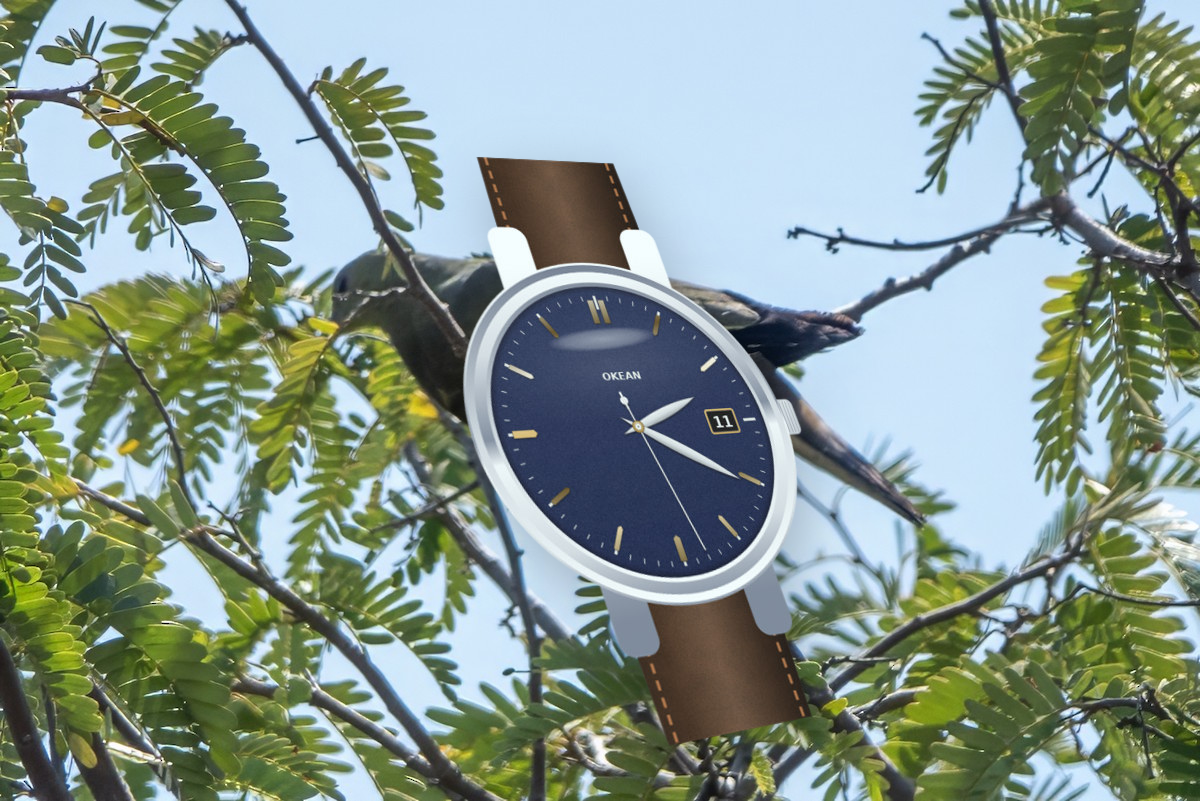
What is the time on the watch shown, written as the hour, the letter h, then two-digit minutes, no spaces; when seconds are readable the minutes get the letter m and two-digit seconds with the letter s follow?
2h20m28s
